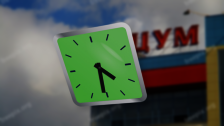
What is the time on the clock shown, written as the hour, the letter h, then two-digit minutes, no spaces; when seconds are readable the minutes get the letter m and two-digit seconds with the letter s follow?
4h31
